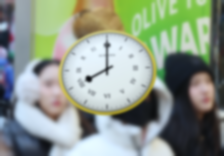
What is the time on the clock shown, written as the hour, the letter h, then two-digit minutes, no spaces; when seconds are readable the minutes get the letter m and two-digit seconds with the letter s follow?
8h00
